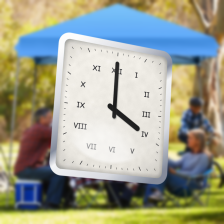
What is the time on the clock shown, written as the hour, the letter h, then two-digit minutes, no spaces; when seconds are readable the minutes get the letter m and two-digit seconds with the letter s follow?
4h00
